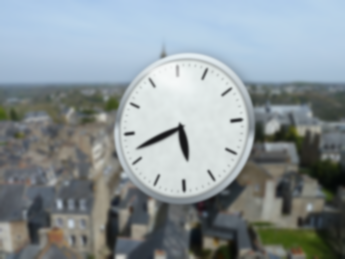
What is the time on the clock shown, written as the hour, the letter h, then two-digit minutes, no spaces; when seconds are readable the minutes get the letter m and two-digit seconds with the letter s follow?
5h42
